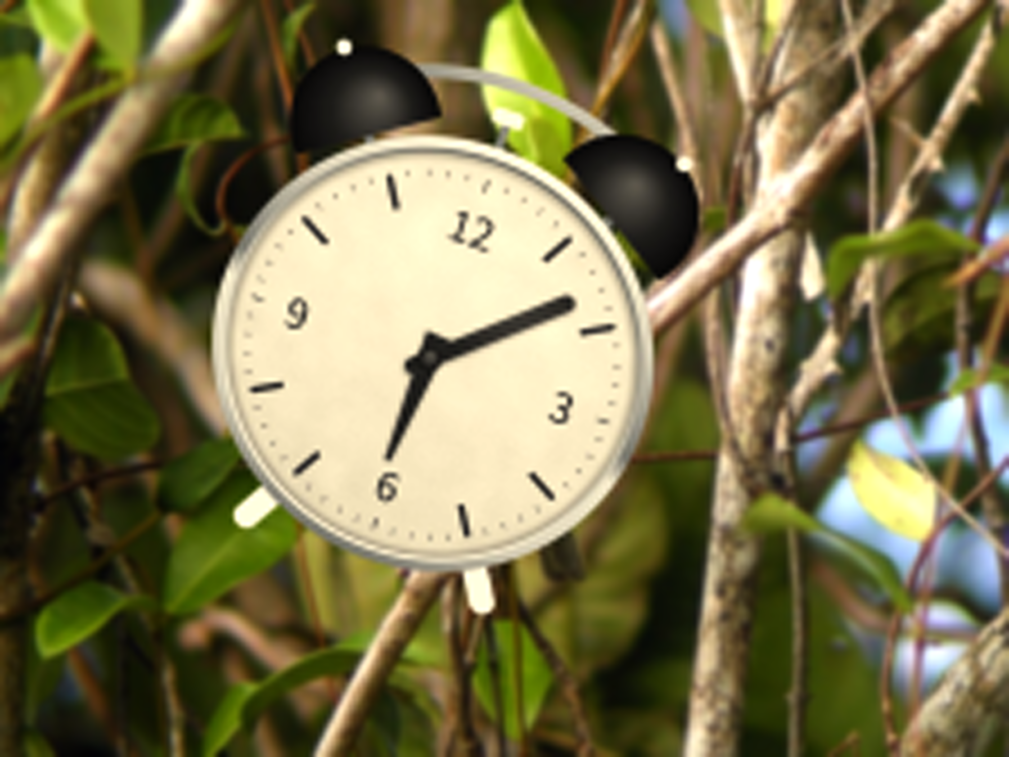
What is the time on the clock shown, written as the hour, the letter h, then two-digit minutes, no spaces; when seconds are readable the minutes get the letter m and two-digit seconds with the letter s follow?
6h08
